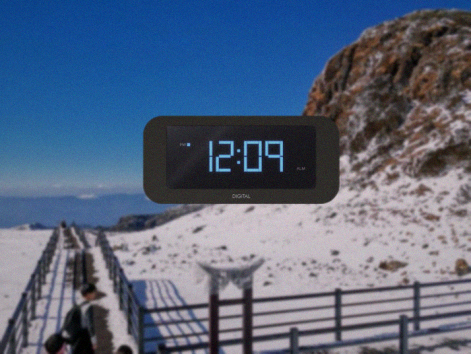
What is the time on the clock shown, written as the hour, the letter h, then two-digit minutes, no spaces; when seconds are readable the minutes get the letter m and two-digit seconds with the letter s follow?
12h09
